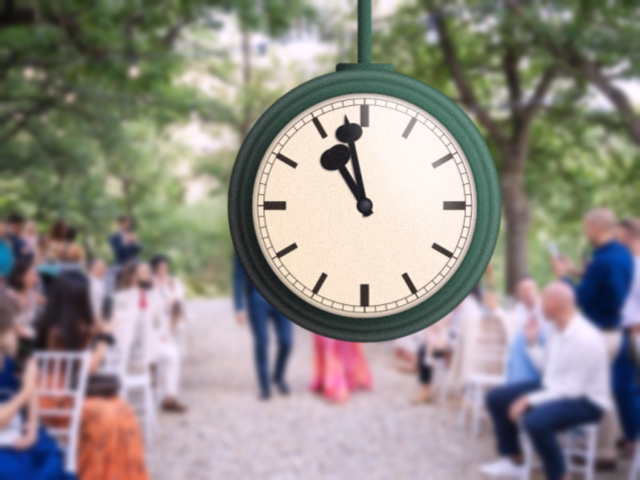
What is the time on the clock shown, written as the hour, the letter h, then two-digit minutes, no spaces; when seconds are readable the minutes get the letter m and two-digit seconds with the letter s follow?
10h58
